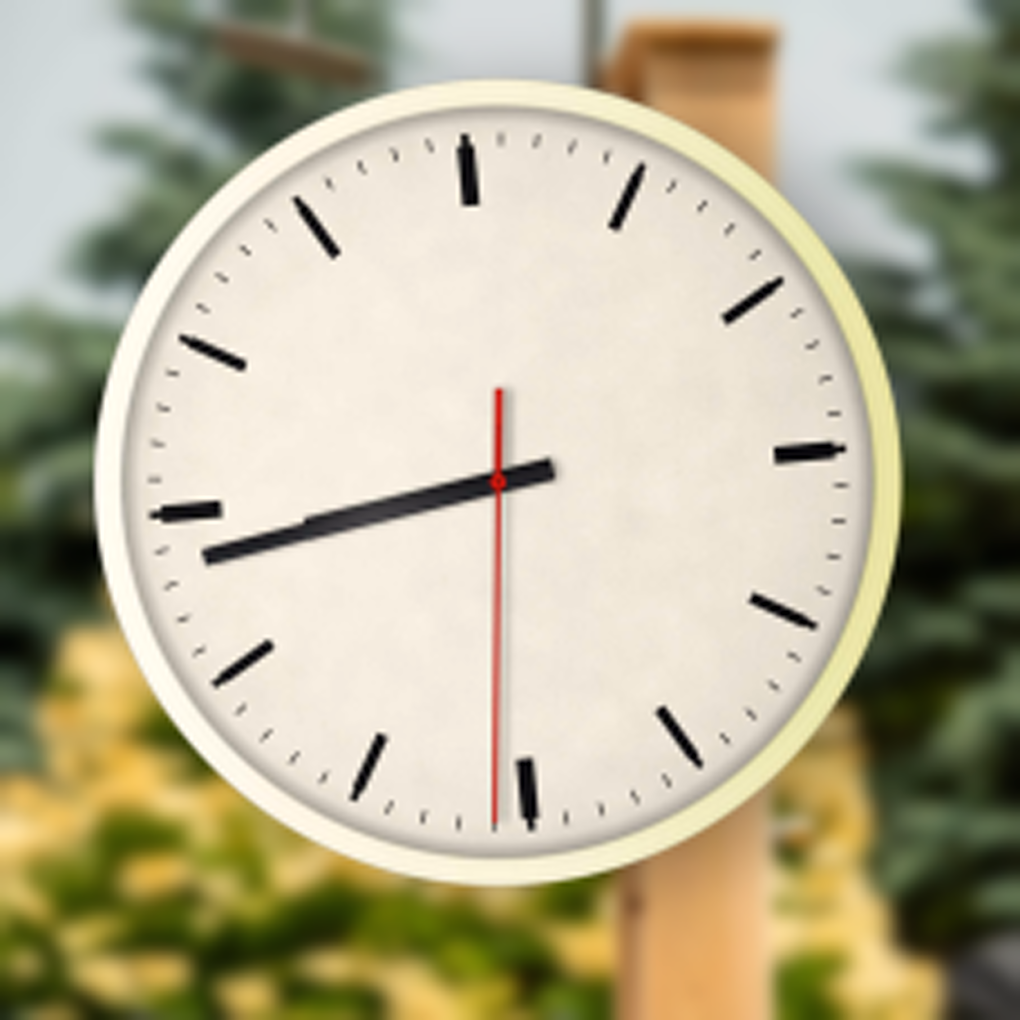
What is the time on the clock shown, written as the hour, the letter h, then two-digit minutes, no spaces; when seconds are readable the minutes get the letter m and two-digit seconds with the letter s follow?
8h43m31s
